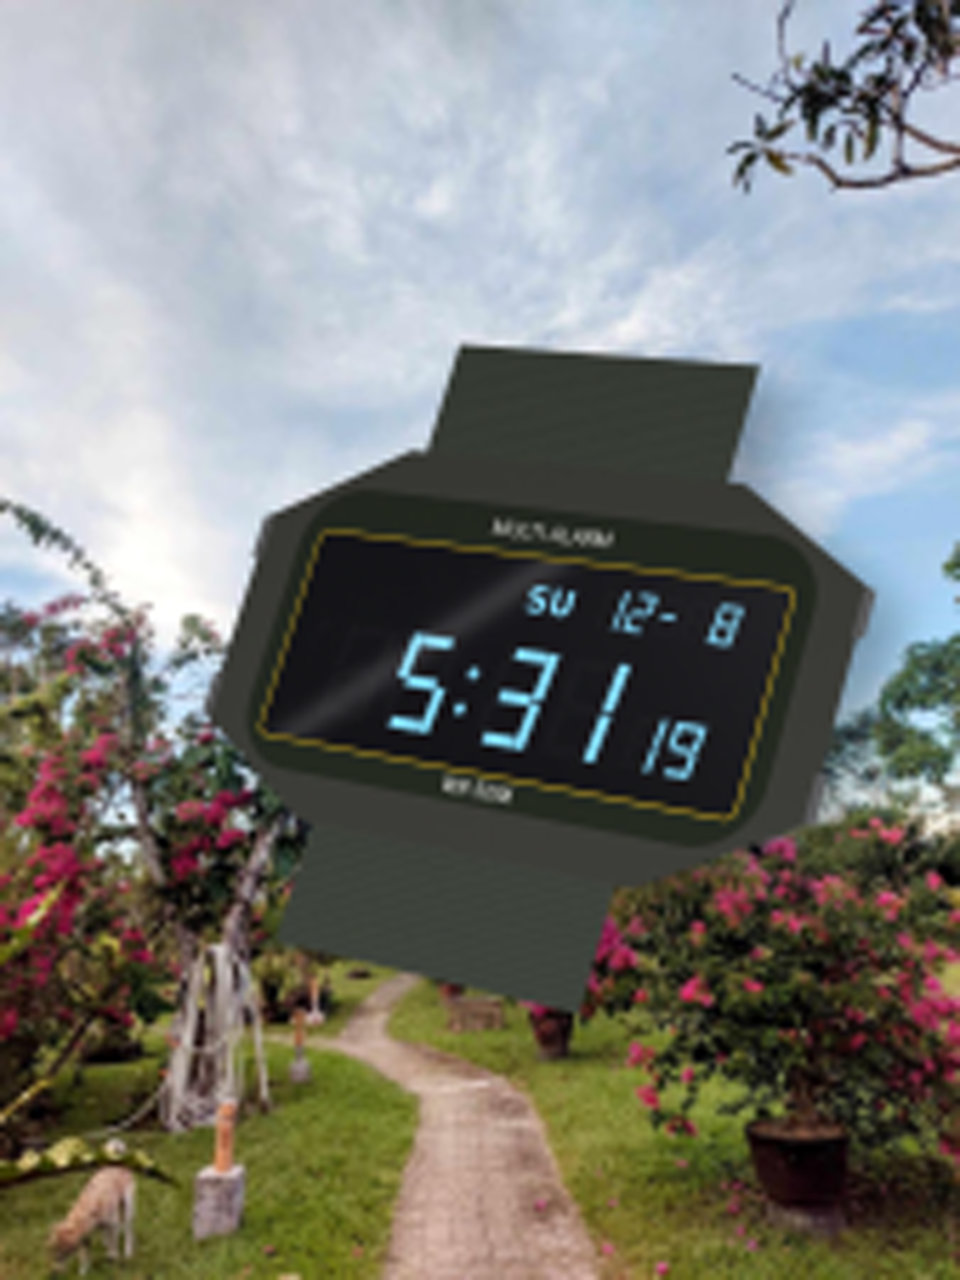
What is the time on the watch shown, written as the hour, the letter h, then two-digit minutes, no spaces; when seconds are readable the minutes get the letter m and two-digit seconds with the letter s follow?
5h31m19s
